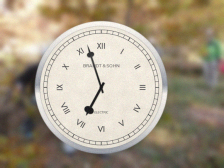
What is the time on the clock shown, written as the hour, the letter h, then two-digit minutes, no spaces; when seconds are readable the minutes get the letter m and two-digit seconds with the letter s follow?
6h57
